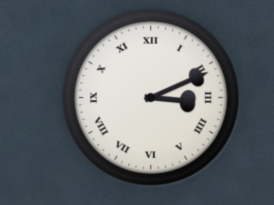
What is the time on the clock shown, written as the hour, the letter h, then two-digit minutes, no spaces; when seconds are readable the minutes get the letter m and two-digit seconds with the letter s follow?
3h11
